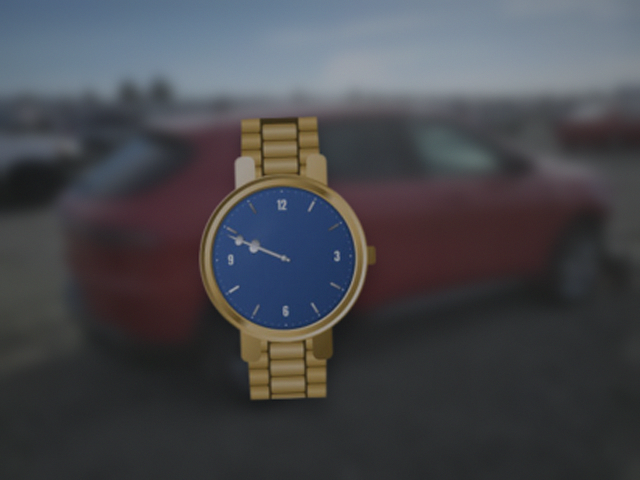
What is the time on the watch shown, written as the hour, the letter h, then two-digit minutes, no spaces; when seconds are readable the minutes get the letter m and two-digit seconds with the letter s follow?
9h49
